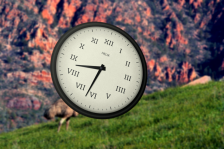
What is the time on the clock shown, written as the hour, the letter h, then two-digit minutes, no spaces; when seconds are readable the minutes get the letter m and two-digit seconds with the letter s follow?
8h32
